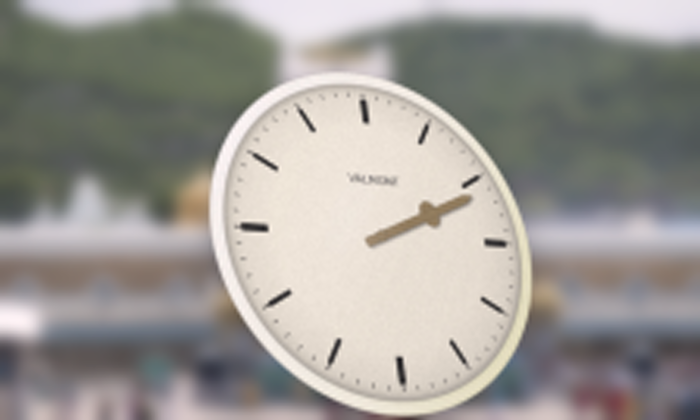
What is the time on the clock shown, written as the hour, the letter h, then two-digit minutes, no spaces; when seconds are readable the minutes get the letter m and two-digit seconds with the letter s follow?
2h11
